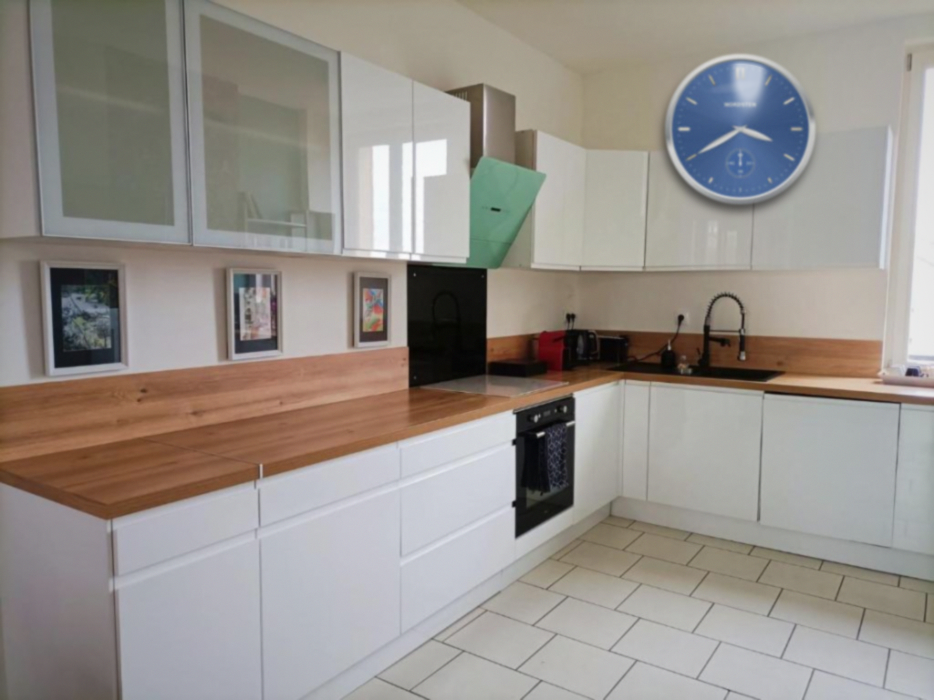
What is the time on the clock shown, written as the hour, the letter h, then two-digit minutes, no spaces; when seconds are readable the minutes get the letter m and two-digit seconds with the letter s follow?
3h40
